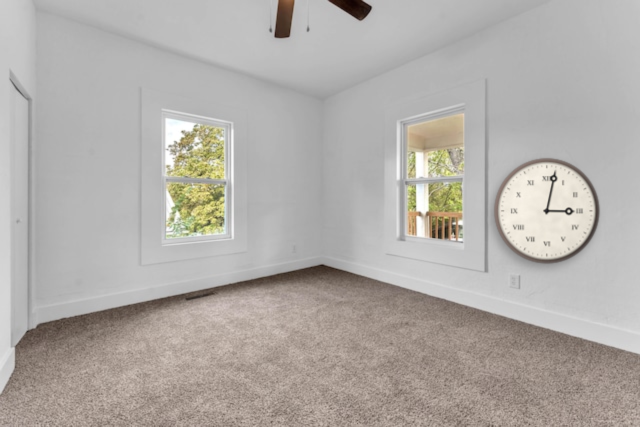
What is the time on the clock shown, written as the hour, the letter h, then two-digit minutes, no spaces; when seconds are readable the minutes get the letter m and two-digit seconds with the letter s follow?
3h02
